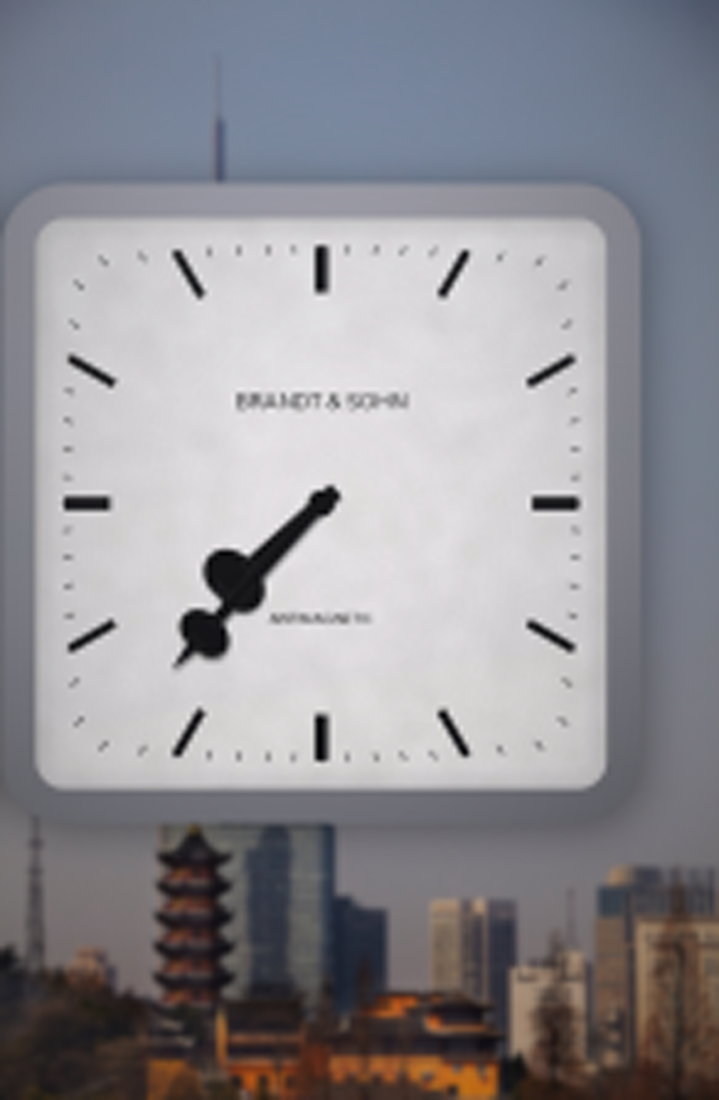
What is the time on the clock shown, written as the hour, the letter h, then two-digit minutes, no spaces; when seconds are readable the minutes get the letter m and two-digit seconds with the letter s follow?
7h37
